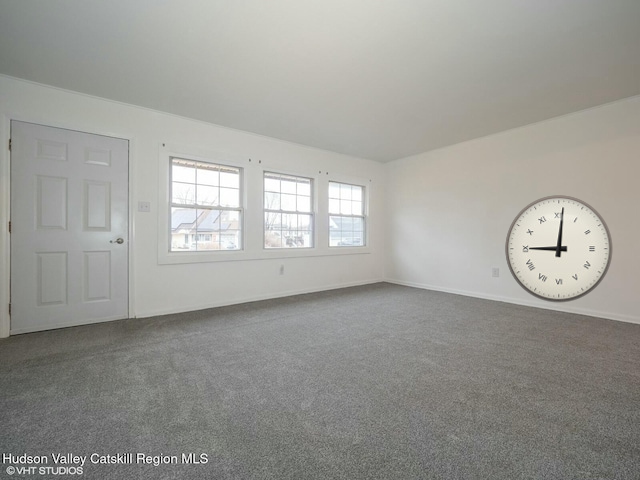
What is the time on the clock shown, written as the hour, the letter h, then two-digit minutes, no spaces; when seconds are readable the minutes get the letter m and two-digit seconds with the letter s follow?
9h01
